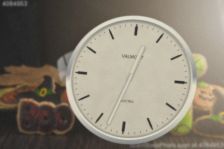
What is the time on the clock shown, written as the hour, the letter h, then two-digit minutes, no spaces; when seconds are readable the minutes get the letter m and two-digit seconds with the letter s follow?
12h33
